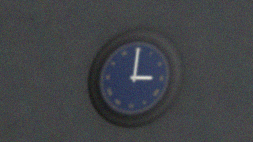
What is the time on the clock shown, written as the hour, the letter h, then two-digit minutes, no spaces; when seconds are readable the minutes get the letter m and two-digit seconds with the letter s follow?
3h00
